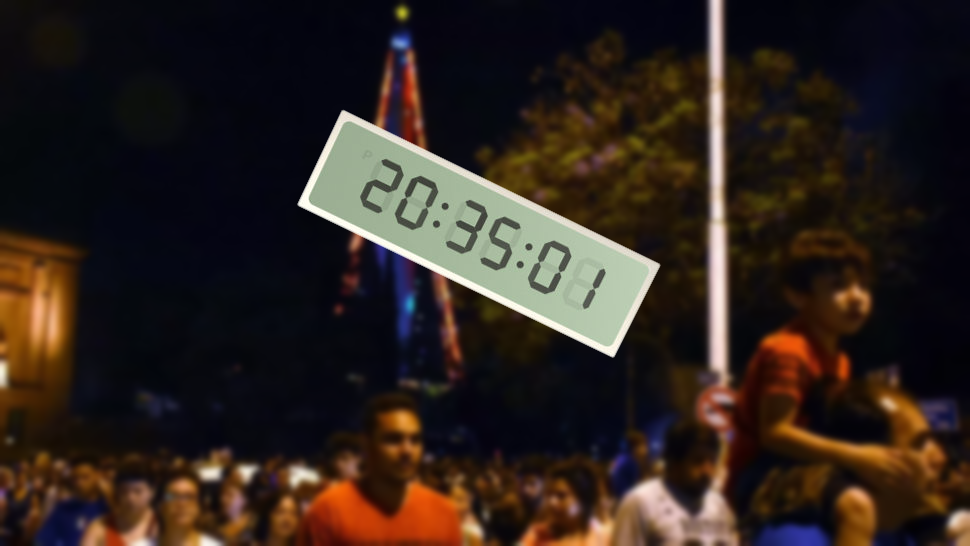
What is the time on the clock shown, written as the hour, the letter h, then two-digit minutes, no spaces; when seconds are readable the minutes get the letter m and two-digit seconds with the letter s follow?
20h35m01s
